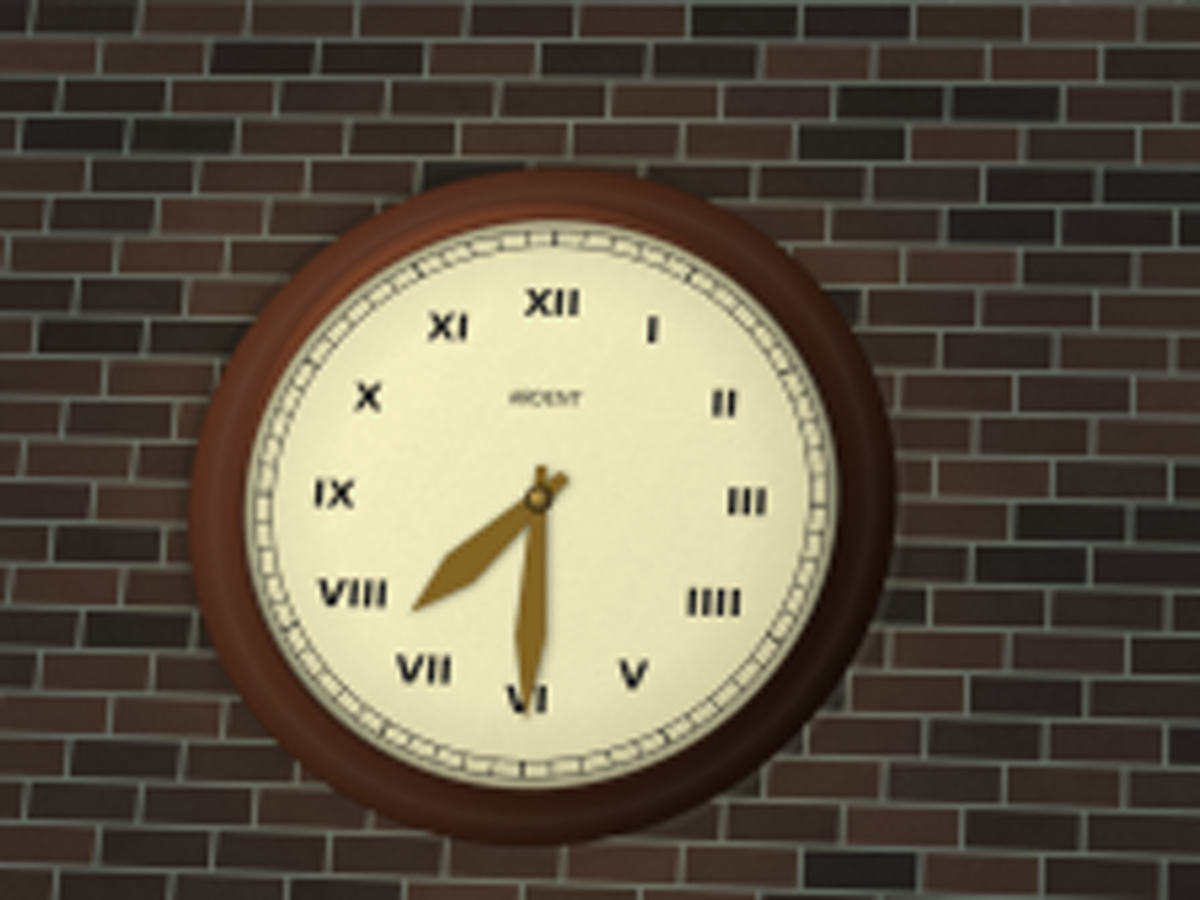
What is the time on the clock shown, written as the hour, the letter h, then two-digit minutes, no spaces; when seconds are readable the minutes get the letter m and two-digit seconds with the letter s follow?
7h30
